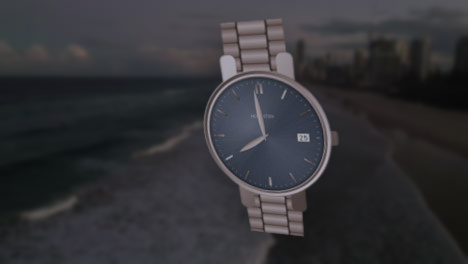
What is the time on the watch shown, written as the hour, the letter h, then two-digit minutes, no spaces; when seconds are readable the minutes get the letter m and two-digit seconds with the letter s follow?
7h59
